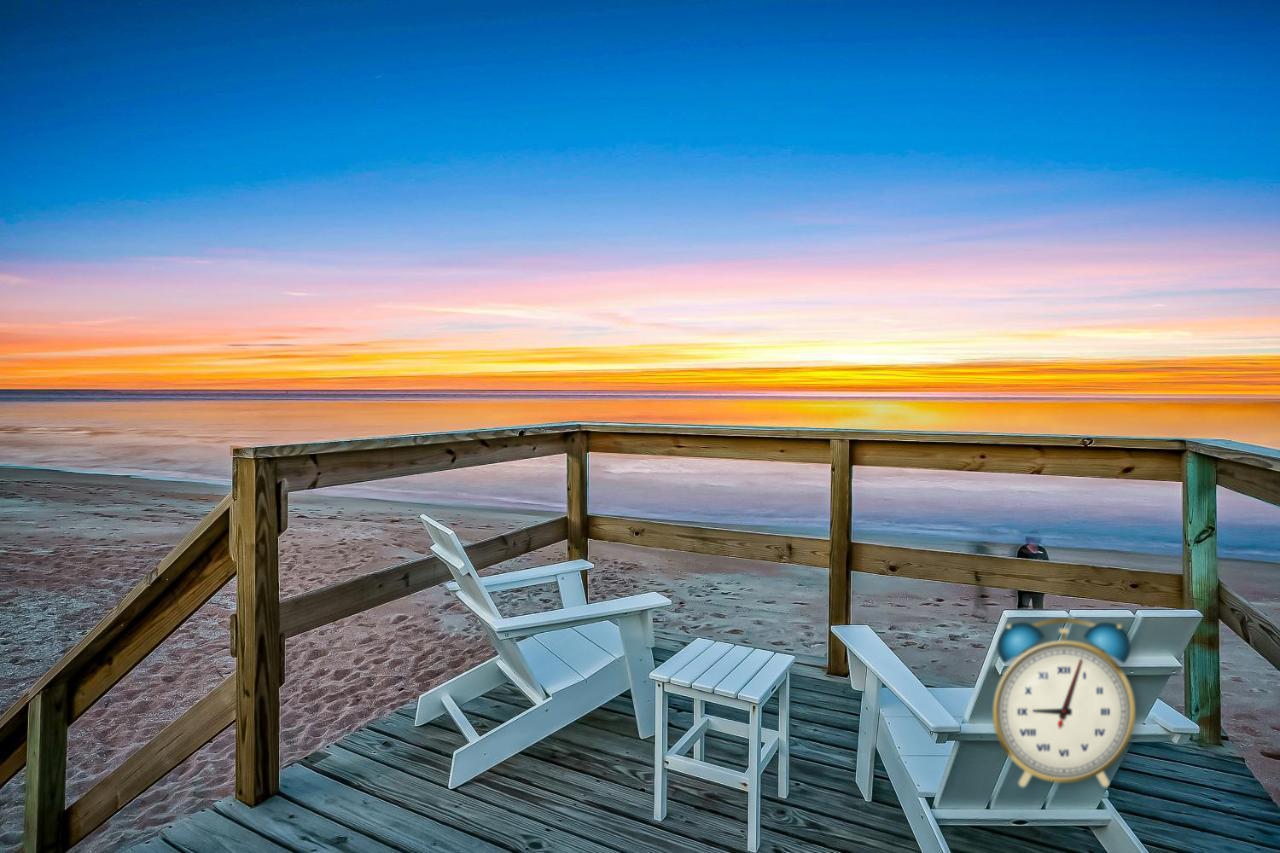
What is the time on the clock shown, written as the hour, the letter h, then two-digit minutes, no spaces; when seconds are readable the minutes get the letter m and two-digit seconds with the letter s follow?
9h03m03s
